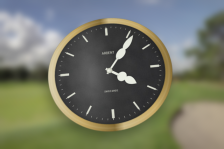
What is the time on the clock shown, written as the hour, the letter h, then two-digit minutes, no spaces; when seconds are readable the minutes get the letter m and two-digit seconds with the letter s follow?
4h06
